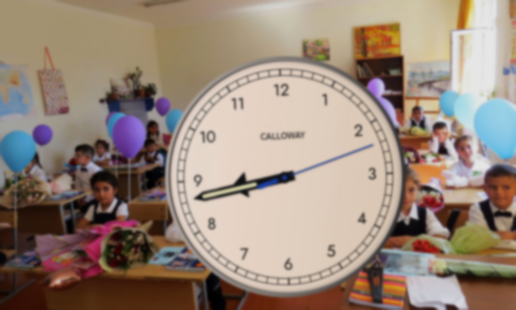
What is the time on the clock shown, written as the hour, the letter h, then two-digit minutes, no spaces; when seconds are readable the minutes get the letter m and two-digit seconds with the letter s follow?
8h43m12s
